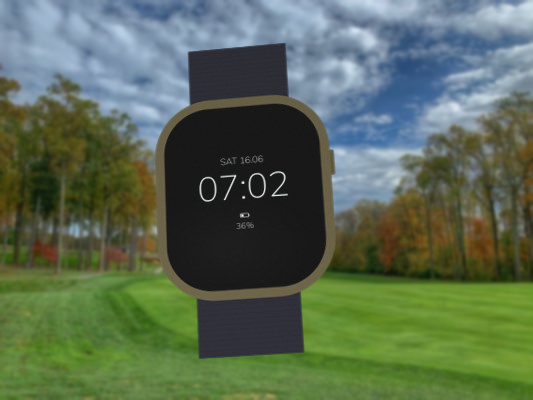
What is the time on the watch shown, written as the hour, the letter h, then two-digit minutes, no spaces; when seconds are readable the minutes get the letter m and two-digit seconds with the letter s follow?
7h02
